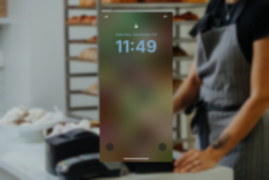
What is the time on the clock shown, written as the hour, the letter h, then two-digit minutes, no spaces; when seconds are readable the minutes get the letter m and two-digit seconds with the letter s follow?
11h49
